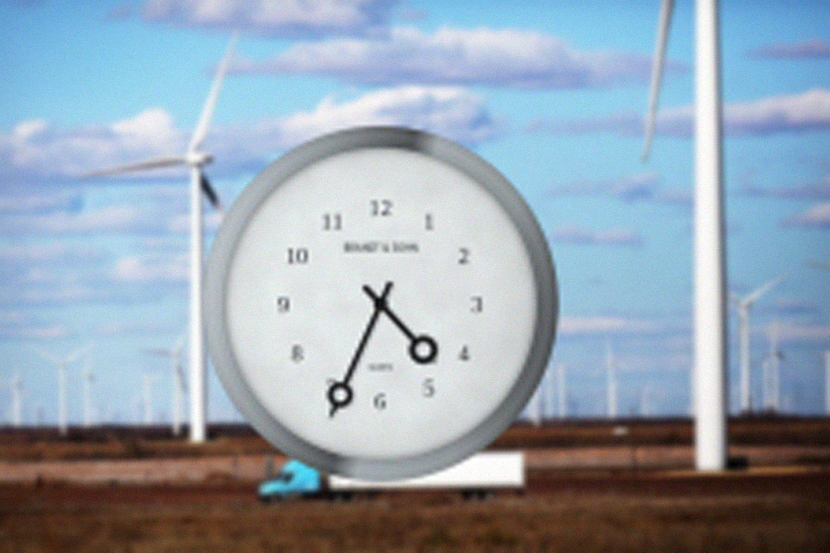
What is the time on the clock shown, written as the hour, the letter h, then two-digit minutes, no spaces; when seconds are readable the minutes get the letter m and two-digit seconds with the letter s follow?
4h34
